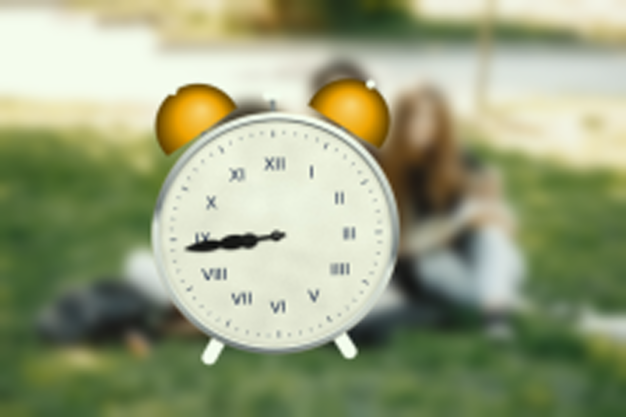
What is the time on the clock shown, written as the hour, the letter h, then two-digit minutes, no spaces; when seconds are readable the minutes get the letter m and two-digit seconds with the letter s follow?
8h44
